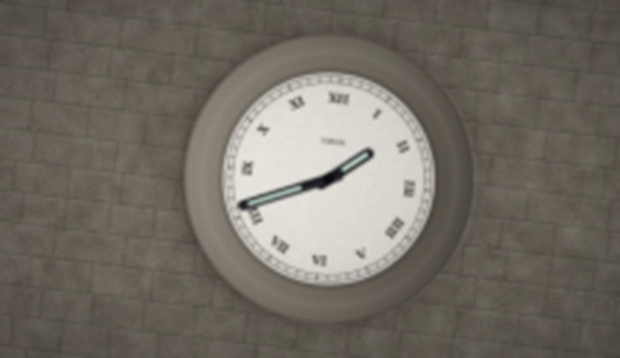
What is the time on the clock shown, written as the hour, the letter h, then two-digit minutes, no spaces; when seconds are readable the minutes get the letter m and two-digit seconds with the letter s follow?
1h41
